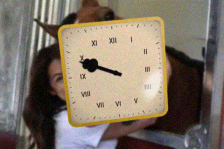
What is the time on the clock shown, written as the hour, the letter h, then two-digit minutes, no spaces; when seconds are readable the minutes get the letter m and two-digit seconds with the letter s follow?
9h49
